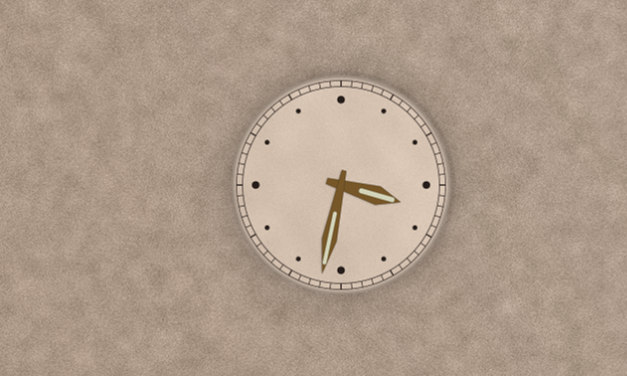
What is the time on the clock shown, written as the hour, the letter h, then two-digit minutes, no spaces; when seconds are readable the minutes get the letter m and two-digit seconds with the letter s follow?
3h32
